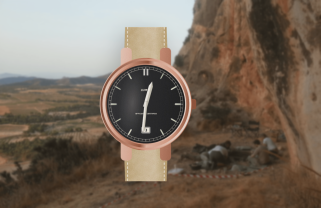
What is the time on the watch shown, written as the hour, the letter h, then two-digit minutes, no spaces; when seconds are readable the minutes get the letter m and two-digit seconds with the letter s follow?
12h31
